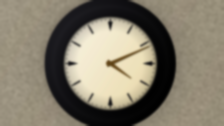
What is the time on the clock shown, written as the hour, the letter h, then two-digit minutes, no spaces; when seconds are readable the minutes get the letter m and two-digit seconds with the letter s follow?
4h11
